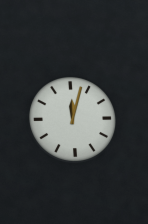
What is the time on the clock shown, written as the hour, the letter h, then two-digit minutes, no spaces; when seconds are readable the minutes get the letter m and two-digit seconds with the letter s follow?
12h03
